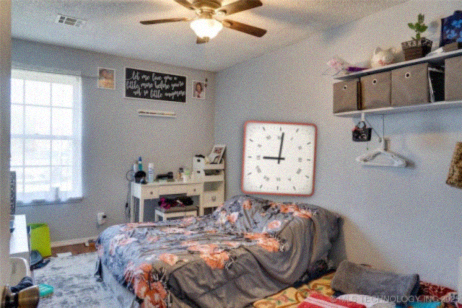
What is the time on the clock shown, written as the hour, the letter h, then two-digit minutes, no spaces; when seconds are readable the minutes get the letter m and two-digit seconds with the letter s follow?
9h01
